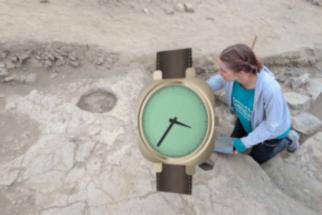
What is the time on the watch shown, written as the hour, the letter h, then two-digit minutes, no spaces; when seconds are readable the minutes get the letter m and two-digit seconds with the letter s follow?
3h36
